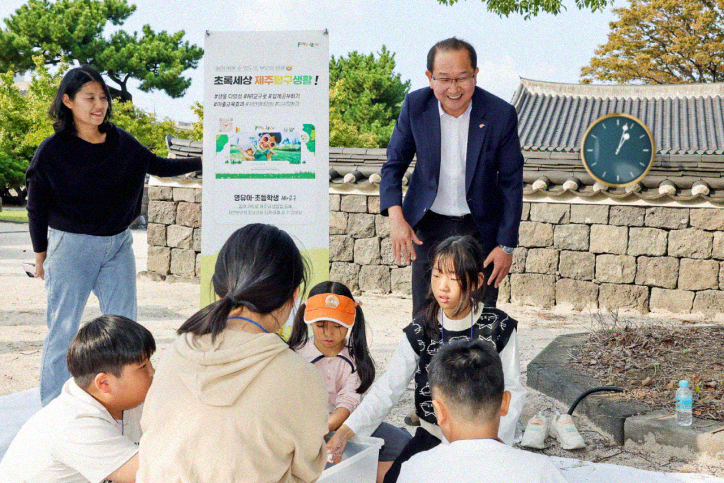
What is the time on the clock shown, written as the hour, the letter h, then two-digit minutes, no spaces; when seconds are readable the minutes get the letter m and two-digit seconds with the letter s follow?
1h03
